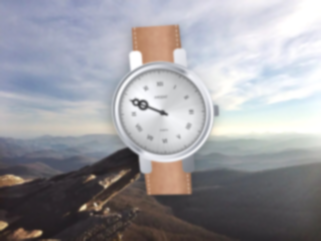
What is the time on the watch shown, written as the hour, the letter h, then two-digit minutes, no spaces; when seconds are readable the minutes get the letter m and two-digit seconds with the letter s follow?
9h49
